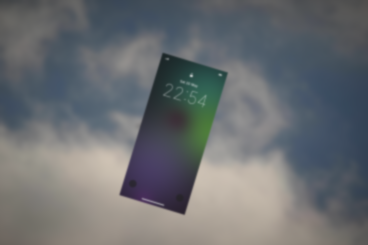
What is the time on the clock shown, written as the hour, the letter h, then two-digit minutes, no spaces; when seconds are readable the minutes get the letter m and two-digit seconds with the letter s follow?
22h54
